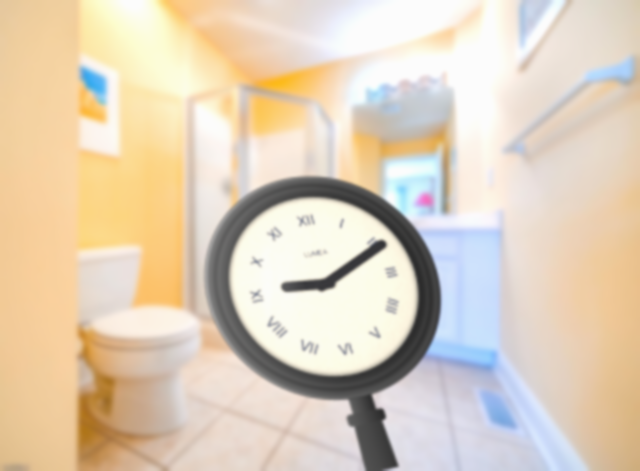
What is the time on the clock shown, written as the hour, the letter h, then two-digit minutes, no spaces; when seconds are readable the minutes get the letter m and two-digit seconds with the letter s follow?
9h11
